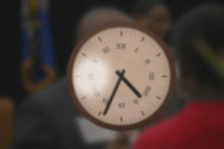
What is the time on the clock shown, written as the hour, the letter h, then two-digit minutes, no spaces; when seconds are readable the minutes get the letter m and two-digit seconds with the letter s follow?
4h34
